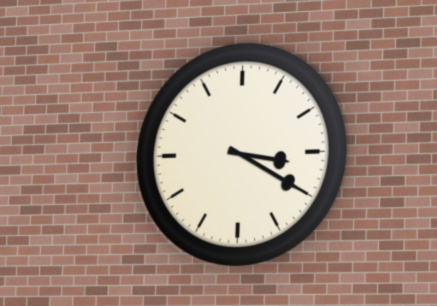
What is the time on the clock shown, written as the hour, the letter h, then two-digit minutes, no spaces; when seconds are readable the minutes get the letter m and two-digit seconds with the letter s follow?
3h20
